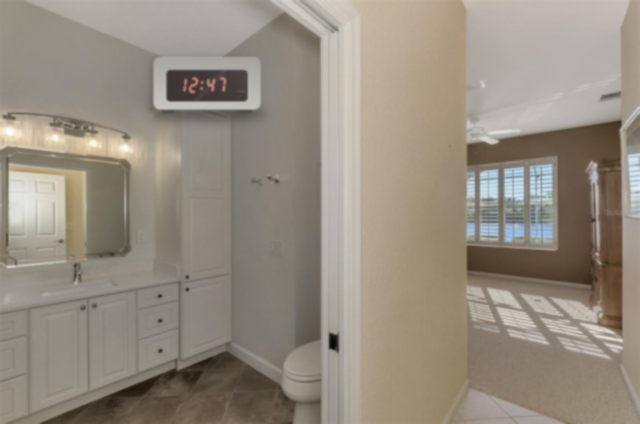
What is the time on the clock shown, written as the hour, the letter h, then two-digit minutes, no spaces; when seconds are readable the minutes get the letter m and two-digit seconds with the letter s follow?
12h47
